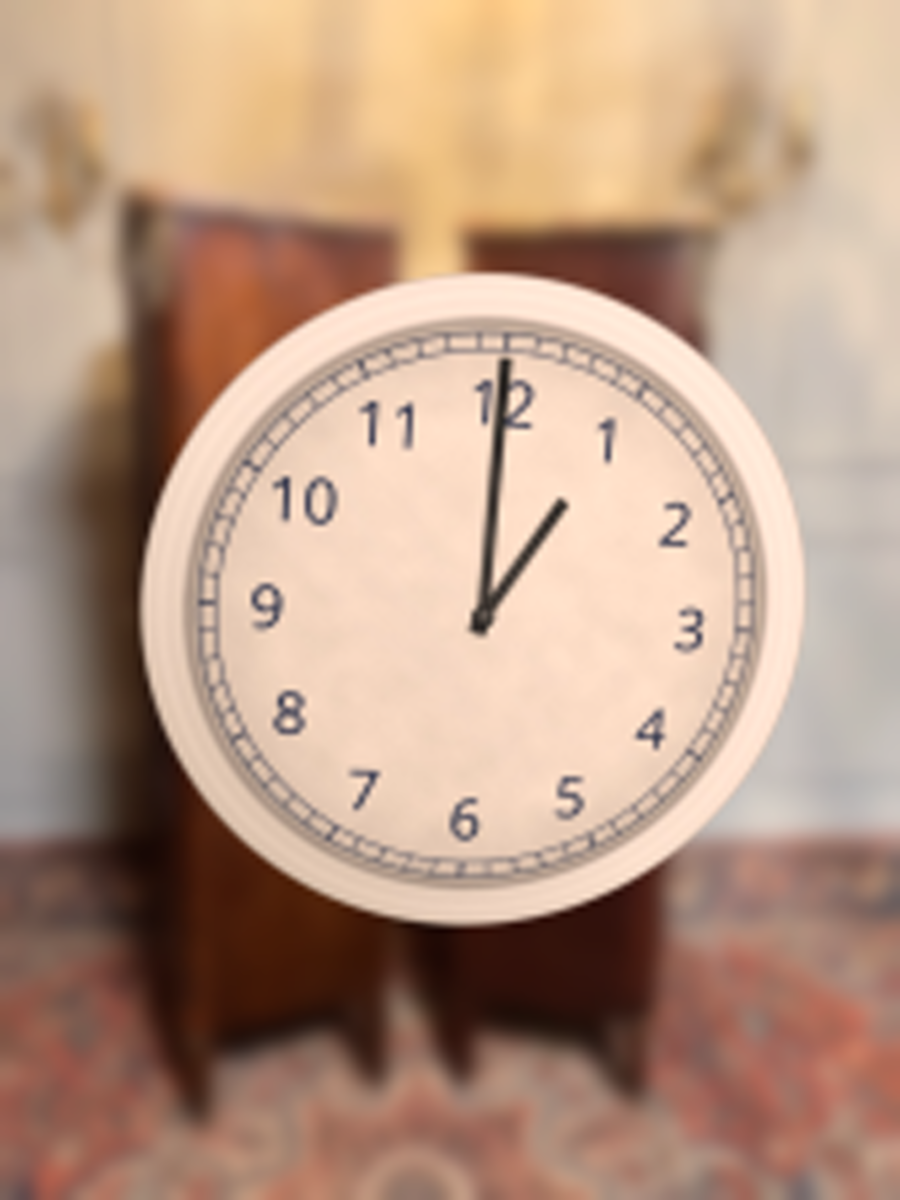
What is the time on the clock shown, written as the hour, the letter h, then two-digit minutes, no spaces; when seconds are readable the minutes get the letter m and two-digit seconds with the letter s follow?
1h00
